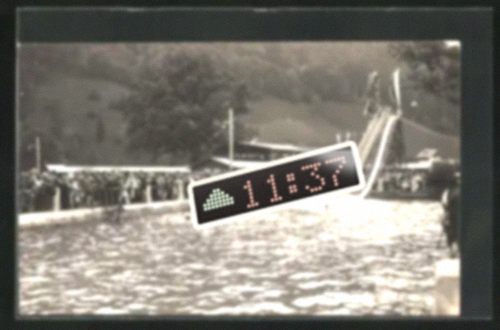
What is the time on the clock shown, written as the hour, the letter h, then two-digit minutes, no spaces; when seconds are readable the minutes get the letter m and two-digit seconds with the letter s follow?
11h37
